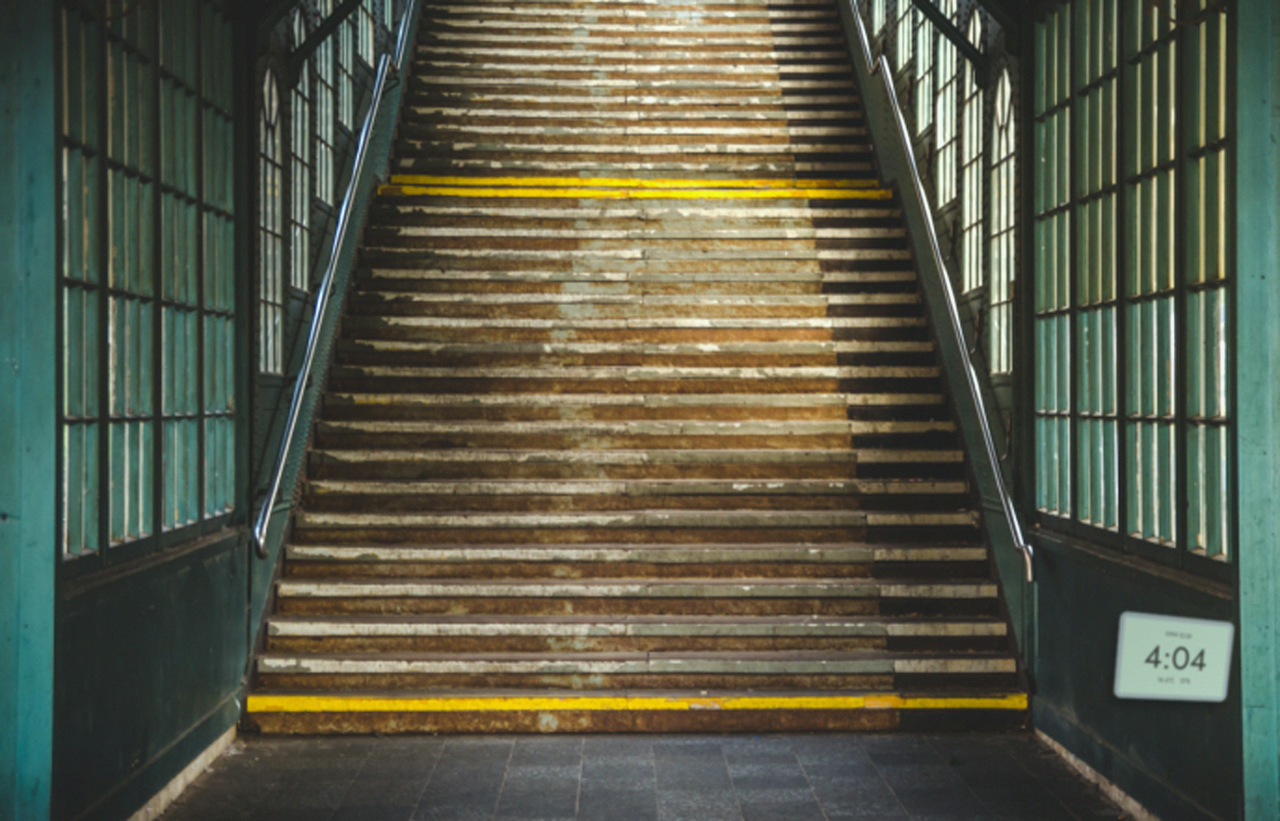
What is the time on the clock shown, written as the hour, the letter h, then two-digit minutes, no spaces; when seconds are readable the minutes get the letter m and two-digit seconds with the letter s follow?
4h04
